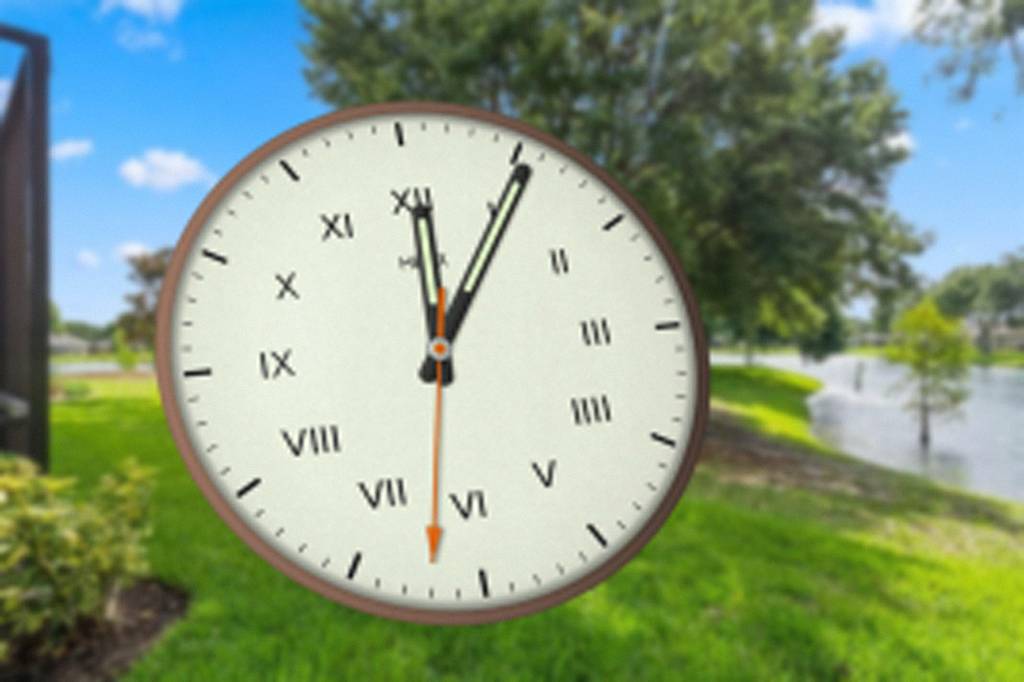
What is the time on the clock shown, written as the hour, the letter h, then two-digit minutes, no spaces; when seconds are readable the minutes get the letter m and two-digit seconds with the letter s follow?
12h05m32s
